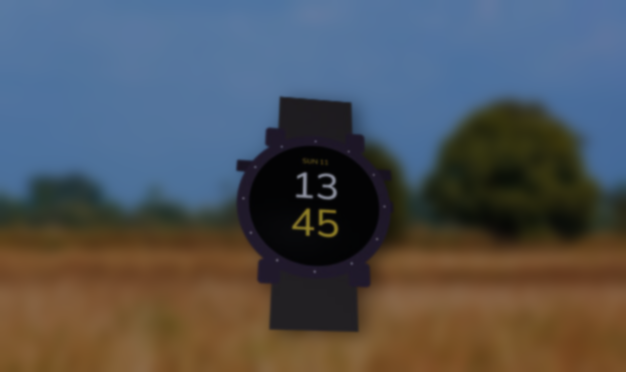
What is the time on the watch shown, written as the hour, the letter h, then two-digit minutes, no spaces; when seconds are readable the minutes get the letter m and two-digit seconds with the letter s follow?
13h45
